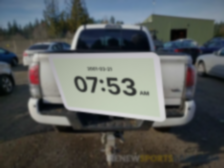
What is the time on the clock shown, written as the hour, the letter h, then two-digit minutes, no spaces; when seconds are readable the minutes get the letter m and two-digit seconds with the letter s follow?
7h53
